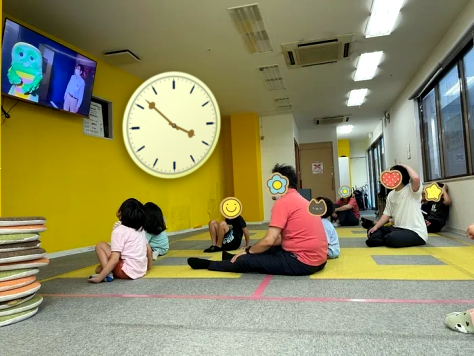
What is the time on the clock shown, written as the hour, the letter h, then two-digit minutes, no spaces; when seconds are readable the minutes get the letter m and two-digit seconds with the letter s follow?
3h52
